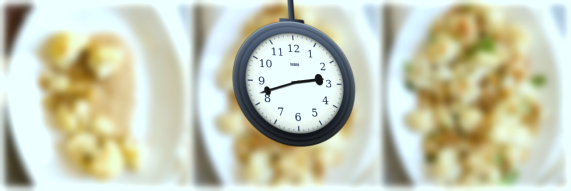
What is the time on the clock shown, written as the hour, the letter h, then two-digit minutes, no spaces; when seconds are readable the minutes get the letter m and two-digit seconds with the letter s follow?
2h42
